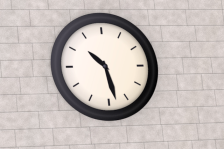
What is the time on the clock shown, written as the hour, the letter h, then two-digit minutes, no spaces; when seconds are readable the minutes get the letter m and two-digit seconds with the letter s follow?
10h28
